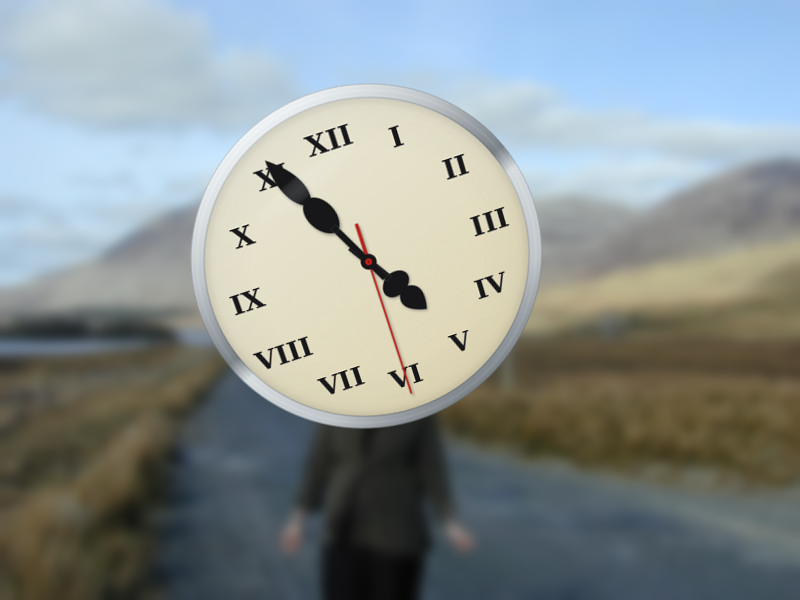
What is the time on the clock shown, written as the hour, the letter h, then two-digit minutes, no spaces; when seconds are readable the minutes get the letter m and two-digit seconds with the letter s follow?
4h55m30s
